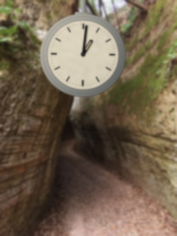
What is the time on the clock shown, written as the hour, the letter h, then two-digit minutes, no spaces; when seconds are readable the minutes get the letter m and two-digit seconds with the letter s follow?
1h01
